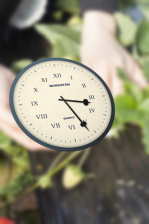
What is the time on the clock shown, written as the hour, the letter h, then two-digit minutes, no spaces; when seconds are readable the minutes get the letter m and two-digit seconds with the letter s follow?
3h26
